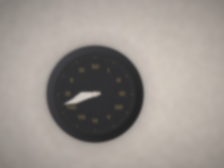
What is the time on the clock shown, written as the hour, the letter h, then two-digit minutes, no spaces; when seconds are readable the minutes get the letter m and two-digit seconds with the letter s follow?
8h42
